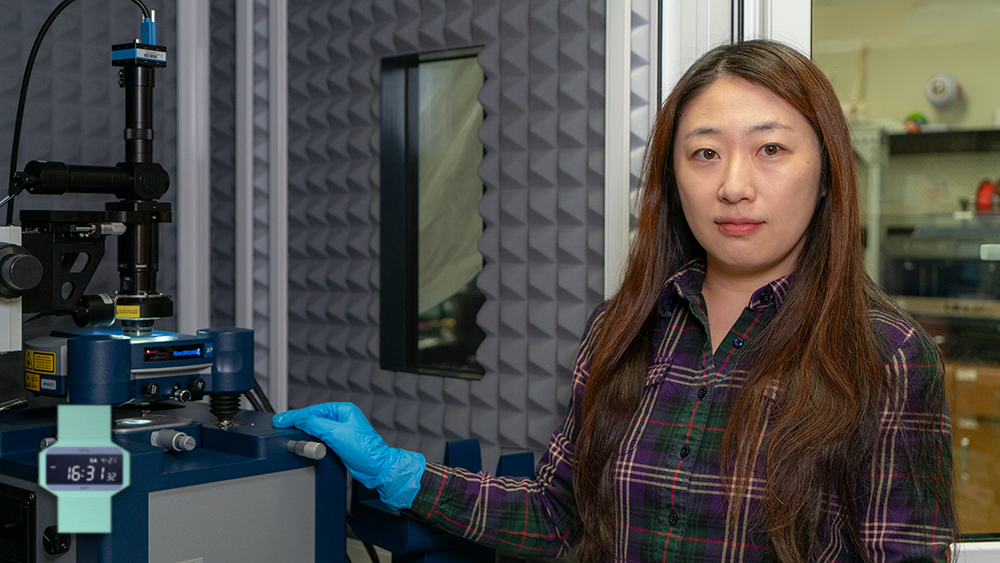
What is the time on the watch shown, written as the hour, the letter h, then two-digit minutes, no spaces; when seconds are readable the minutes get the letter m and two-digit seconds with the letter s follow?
16h31
